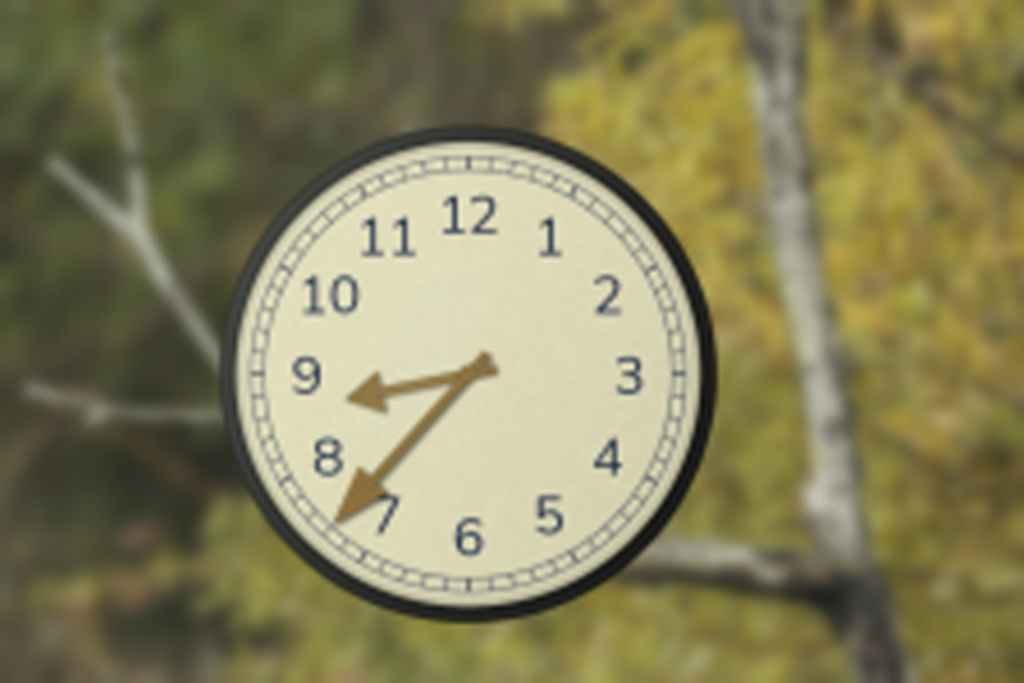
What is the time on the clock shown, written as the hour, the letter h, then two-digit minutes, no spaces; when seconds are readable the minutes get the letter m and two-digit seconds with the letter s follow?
8h37
